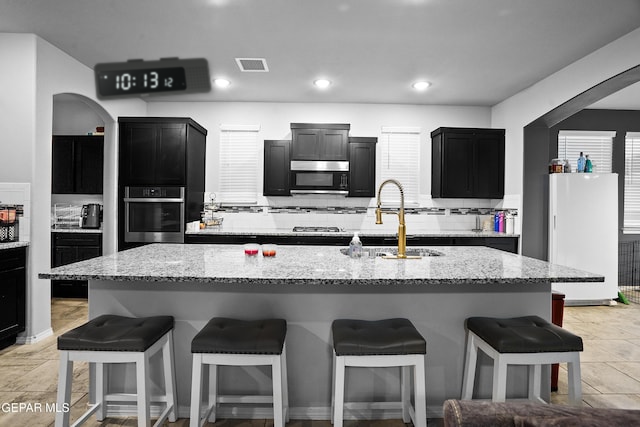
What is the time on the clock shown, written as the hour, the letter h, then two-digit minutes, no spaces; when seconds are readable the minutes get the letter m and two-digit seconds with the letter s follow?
10h13
